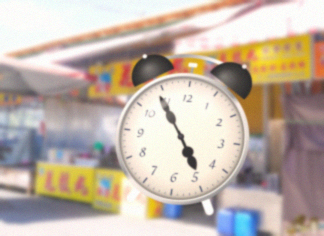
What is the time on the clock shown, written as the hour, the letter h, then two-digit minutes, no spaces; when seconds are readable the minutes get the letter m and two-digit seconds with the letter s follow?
4h54
